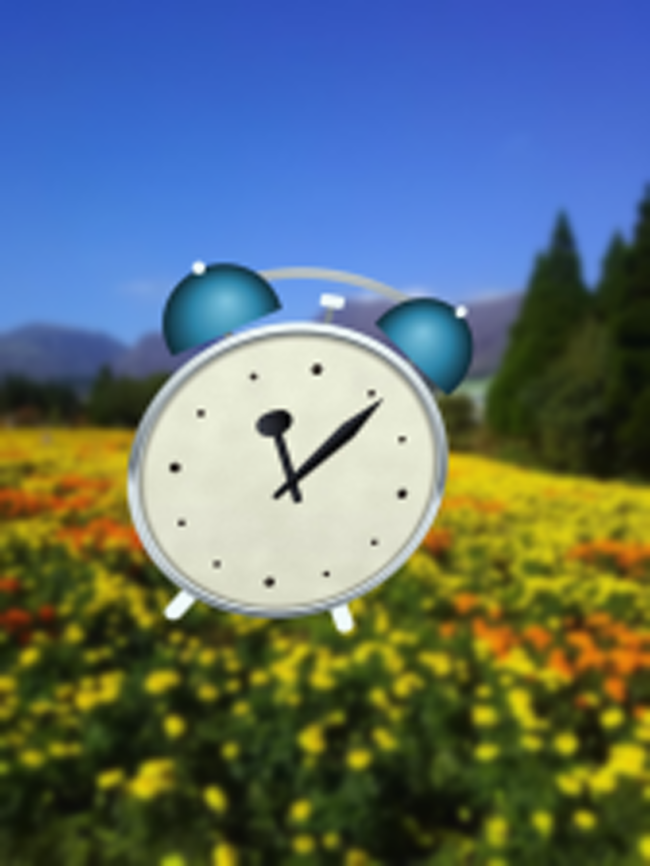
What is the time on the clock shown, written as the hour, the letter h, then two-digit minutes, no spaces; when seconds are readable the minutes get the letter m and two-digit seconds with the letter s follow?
11h06
